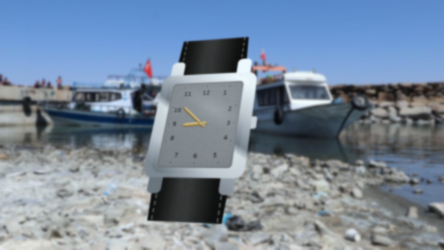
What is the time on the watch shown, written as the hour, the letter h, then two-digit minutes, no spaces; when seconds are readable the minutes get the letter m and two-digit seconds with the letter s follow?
8h52
